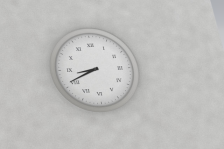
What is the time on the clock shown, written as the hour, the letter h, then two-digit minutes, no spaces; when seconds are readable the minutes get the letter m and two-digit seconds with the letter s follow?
8h41
